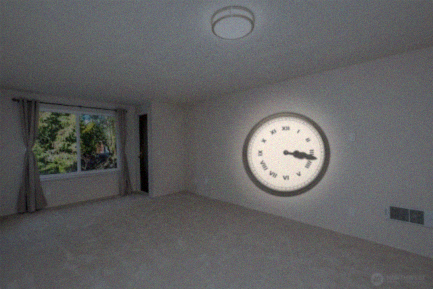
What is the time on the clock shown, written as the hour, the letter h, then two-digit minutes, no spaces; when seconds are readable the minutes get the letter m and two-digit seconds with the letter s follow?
3h17
